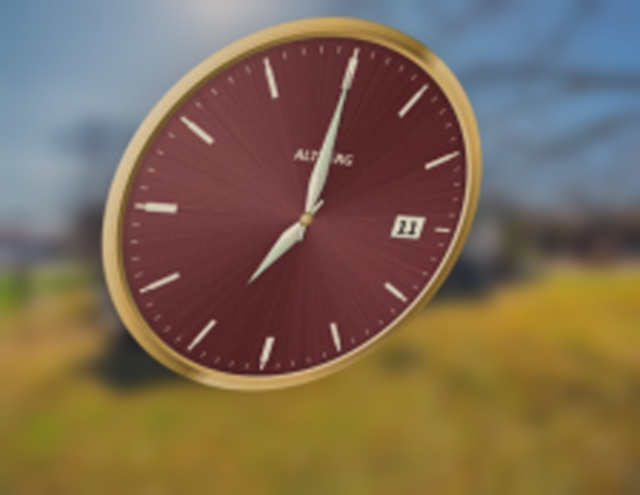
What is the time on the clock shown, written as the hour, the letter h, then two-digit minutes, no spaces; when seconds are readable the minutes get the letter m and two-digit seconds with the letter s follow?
7h00
